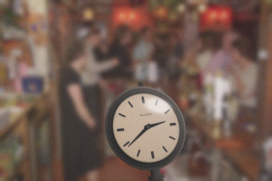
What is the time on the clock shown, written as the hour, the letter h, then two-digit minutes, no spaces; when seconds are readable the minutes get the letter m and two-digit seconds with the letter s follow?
2h39
